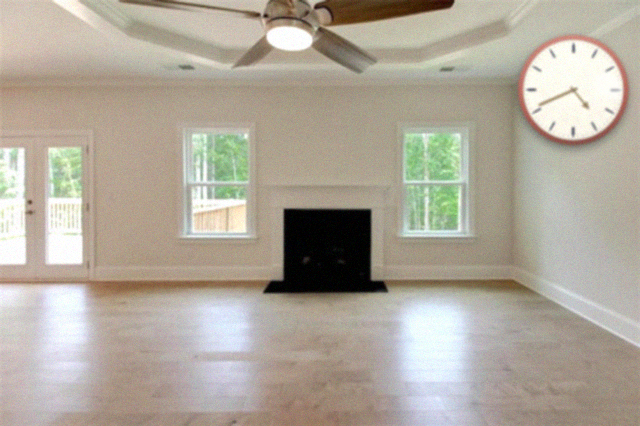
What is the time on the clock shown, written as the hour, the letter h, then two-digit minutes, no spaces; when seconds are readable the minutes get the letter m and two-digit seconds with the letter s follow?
4h41
